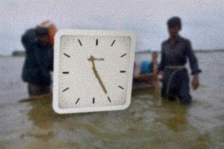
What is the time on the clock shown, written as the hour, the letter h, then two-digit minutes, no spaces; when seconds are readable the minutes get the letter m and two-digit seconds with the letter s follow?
11h25
